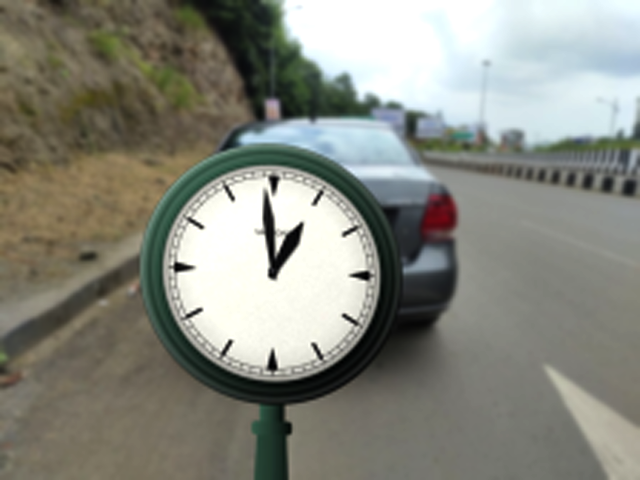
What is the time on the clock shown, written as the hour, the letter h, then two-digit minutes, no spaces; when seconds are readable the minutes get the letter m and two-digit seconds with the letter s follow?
12h59
